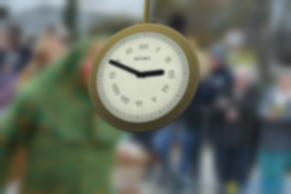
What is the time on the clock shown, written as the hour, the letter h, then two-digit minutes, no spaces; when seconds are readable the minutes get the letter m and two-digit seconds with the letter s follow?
2h49
